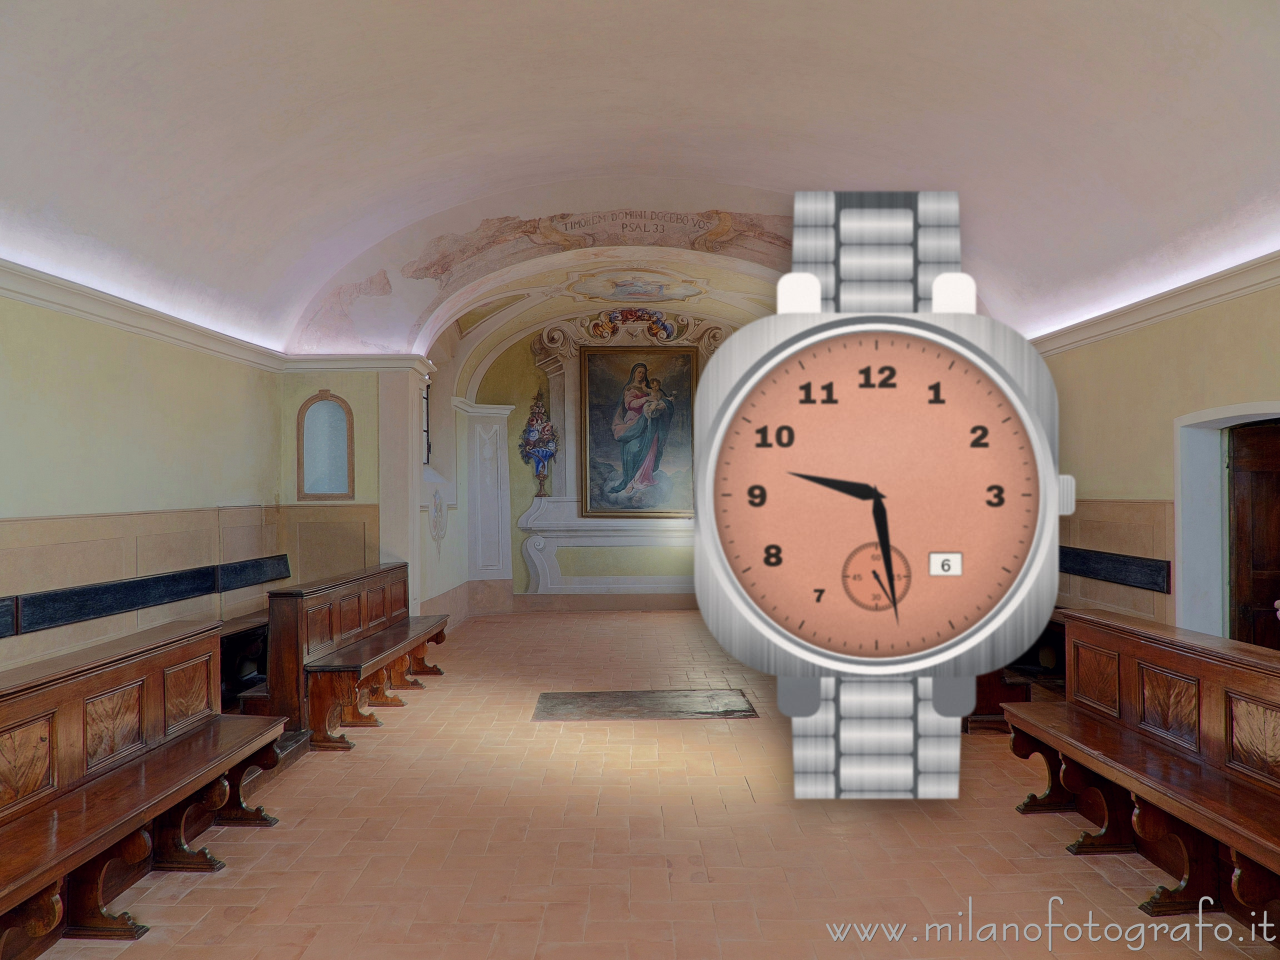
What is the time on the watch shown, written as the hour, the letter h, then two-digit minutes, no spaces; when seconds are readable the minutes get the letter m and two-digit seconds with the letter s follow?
9h28m25s
